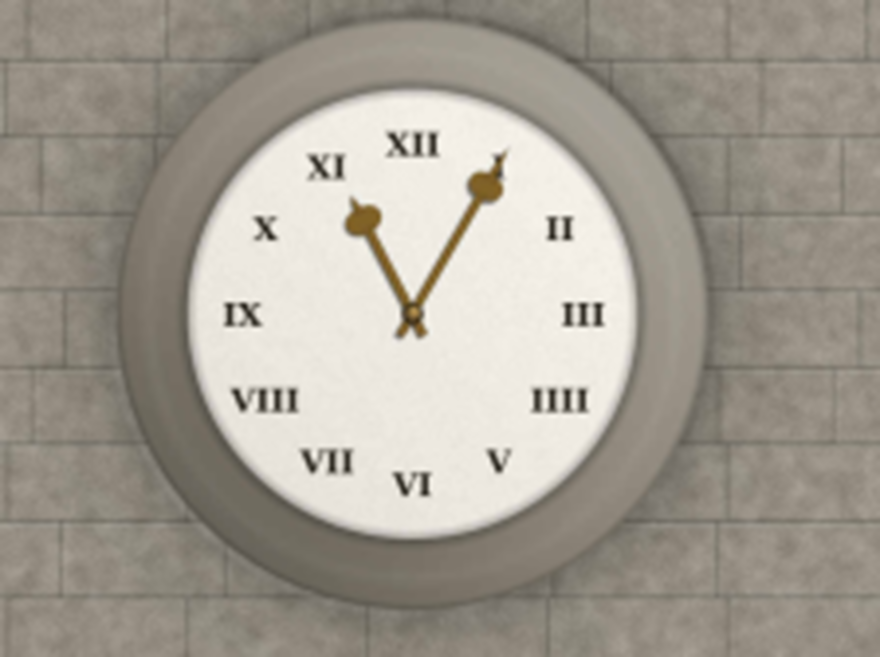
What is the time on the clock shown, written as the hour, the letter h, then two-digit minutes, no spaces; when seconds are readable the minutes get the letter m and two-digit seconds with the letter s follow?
11h05
